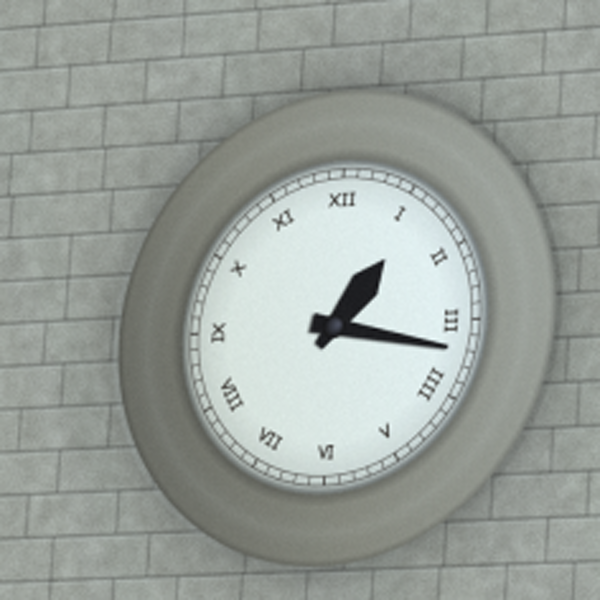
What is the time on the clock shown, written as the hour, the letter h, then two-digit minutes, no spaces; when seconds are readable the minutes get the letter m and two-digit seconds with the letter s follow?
1h17
